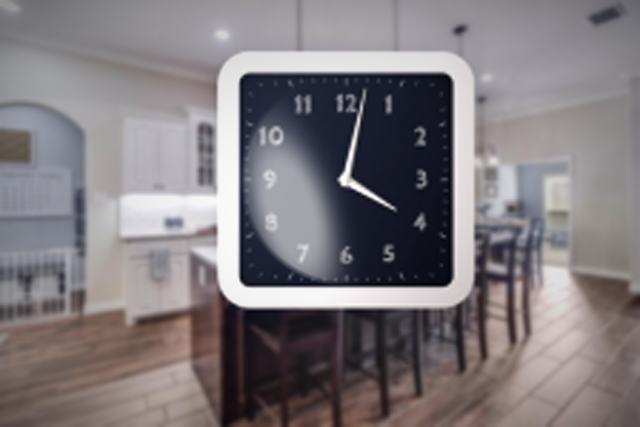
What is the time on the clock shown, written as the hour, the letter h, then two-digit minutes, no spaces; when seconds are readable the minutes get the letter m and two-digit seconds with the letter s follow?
4h02
